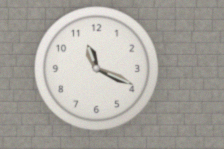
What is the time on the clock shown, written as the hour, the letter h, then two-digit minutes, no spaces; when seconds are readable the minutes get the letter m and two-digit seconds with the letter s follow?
11h19
